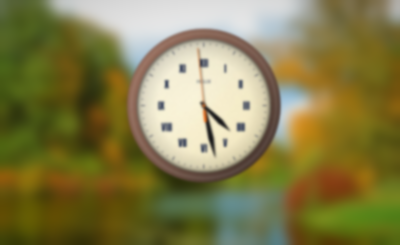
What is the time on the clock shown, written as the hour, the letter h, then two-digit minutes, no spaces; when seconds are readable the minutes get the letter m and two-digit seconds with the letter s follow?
4h27m59s
